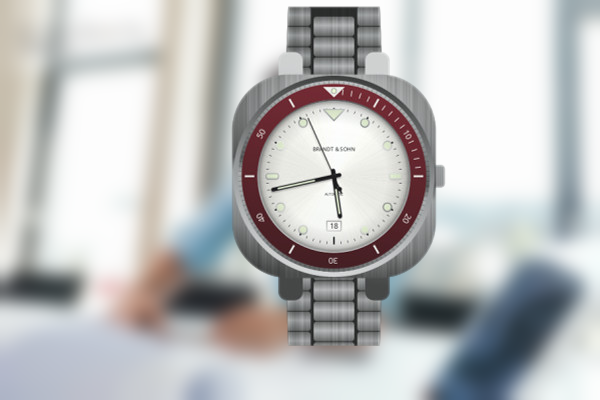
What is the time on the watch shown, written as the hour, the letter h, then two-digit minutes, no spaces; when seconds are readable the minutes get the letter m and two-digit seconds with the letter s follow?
5h42m56s
